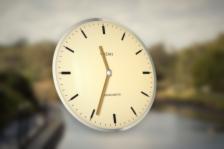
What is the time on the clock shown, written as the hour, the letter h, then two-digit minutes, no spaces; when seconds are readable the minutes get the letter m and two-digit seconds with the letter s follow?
11h34
